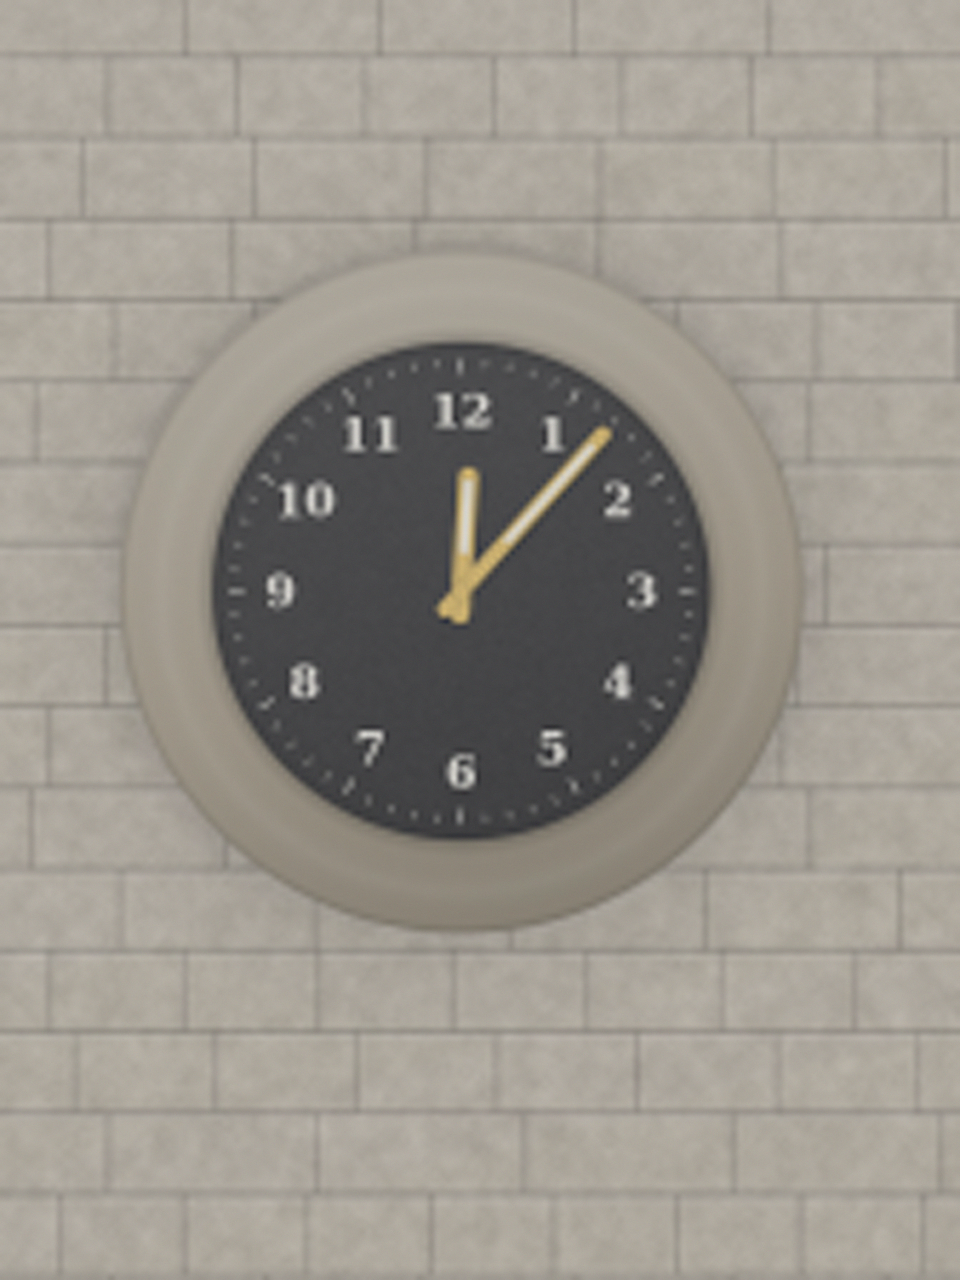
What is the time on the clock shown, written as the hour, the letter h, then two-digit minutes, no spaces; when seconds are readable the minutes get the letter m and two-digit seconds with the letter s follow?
12h07
